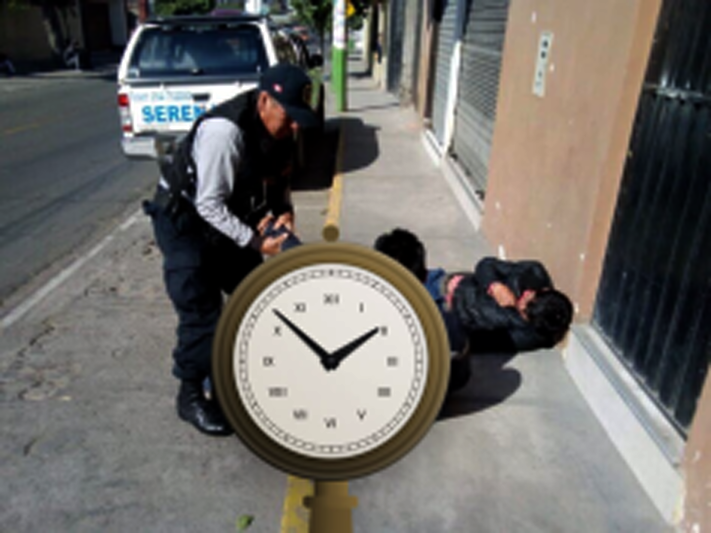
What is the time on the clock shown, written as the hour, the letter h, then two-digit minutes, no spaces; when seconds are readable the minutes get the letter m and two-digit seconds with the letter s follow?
1h52
